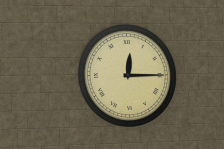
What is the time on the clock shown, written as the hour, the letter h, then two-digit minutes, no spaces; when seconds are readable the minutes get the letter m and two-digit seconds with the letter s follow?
12h15
